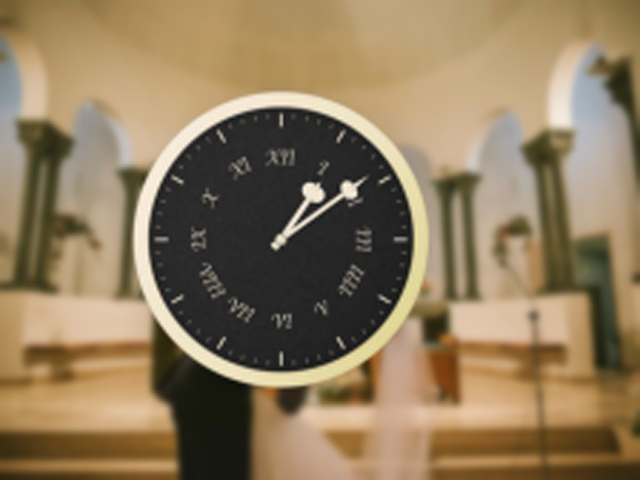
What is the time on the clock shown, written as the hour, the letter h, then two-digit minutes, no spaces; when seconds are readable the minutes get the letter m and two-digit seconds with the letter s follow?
1h09
